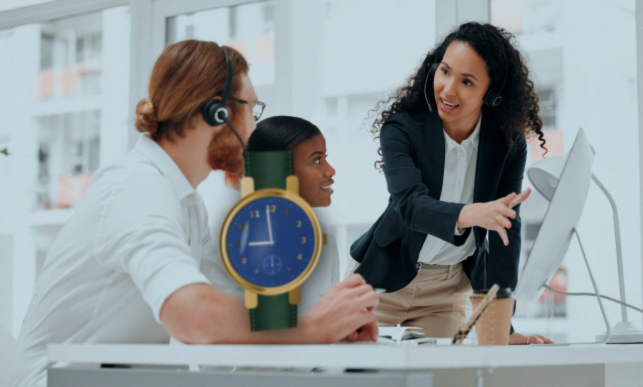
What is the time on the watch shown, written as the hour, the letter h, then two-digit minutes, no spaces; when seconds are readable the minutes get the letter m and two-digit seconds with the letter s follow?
8h59
